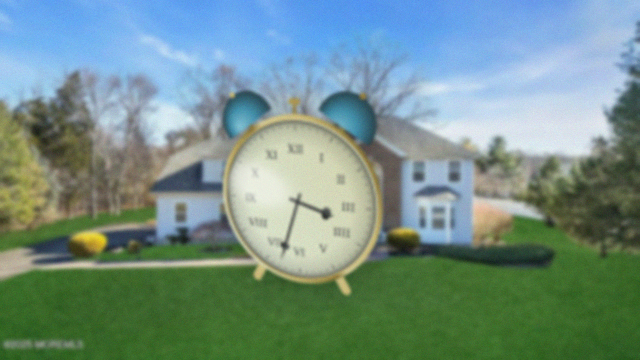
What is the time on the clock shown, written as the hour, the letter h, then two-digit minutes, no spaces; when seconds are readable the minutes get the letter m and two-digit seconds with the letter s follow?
3h33
